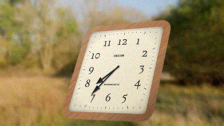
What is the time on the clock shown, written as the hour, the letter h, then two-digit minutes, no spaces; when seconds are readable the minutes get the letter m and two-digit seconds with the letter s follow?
7h36
